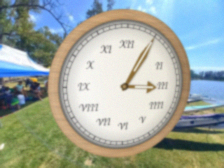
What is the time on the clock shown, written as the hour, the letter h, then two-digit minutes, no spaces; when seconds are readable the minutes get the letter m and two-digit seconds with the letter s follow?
3h05
